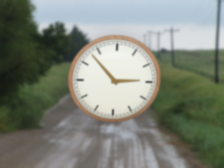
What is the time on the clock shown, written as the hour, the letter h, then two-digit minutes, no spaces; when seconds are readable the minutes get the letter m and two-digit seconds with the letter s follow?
2h53
